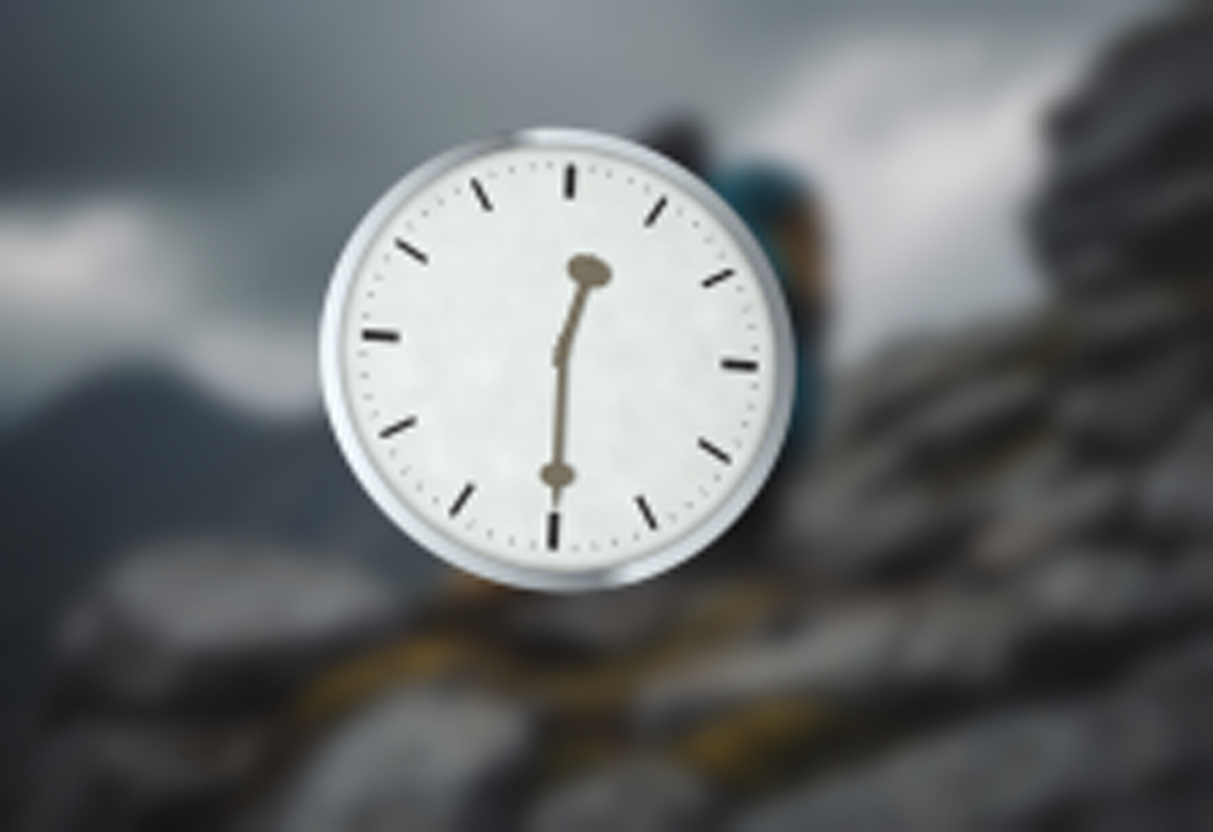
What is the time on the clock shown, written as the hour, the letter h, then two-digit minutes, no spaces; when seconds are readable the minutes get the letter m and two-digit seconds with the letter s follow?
12h30
